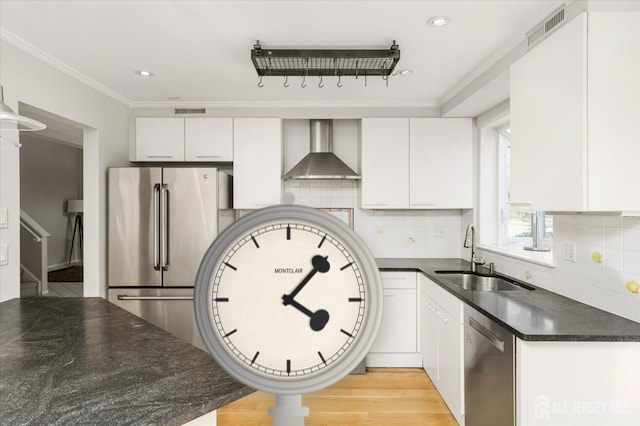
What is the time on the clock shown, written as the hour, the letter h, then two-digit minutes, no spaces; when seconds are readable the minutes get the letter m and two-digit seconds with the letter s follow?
4h07
